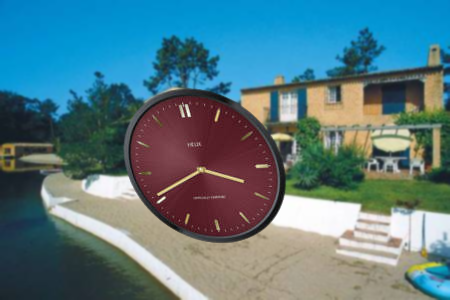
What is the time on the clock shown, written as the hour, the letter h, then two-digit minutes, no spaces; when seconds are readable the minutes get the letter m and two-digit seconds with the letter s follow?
3h41
